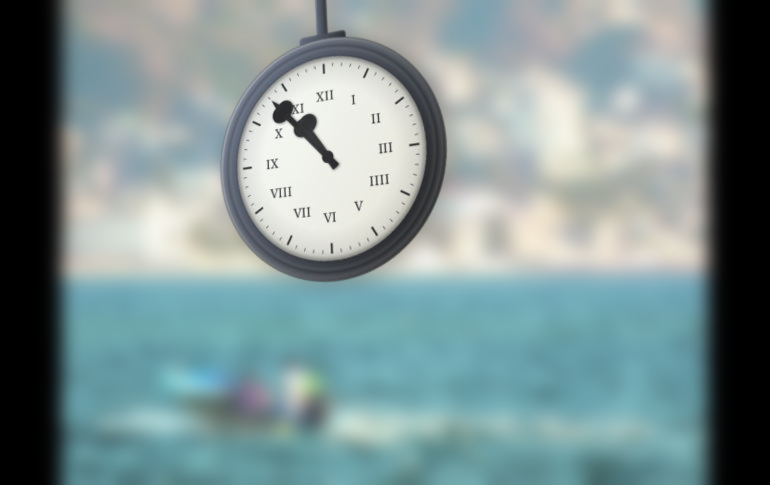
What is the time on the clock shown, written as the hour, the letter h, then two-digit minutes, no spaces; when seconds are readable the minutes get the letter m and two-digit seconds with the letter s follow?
10h53
